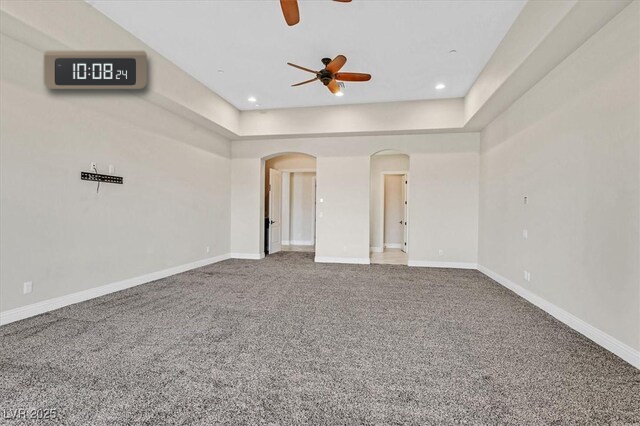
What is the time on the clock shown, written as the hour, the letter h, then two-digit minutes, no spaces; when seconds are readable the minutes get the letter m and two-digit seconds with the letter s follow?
10h08m24s
